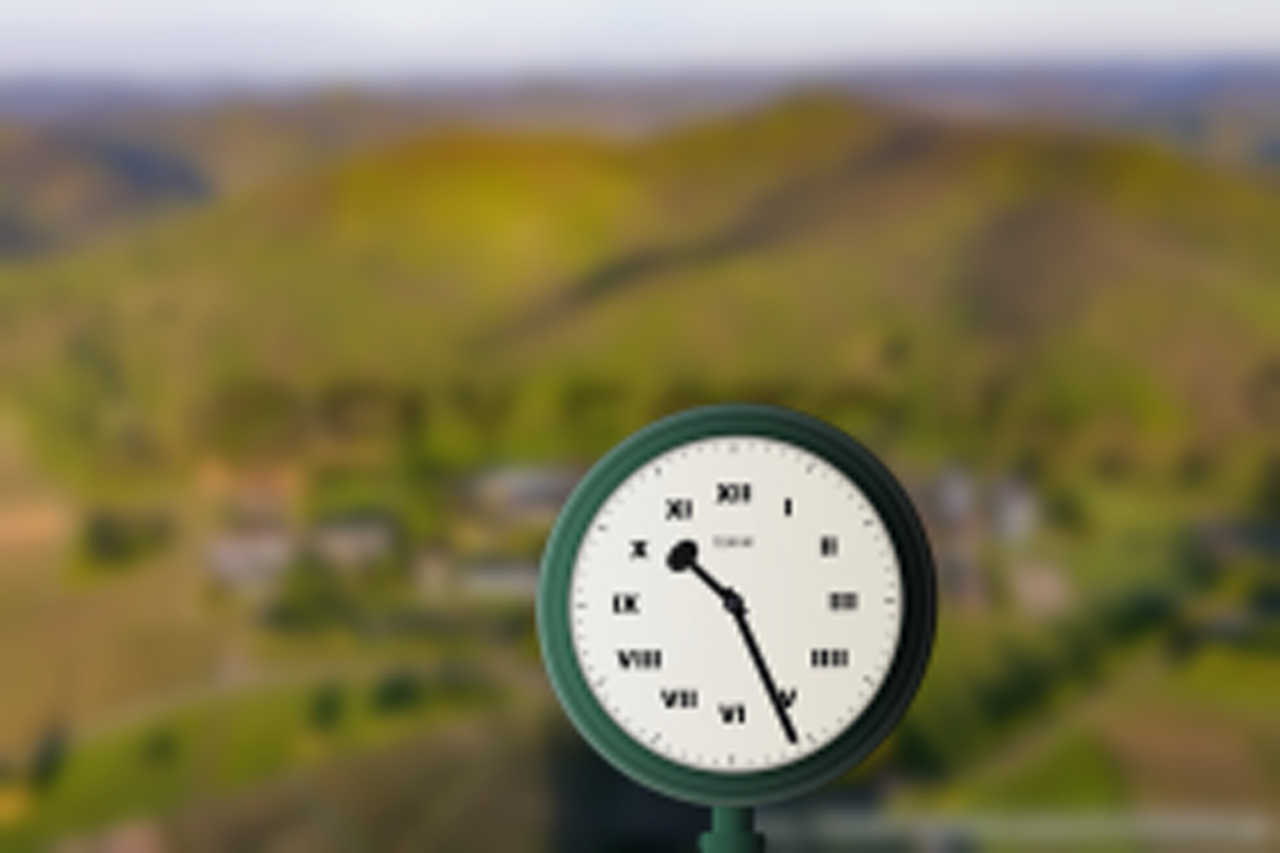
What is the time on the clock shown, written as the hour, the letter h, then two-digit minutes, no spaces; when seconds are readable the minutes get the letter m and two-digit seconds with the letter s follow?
10h26
